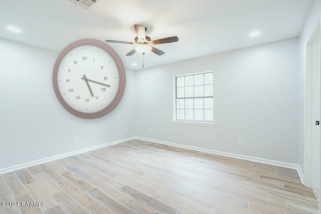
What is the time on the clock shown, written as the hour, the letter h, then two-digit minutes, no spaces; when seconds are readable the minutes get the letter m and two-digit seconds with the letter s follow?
5h18
